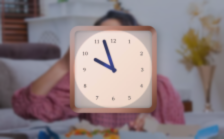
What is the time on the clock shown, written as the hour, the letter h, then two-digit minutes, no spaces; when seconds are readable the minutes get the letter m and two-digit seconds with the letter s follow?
9h57
